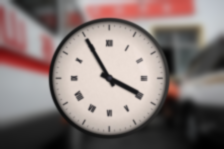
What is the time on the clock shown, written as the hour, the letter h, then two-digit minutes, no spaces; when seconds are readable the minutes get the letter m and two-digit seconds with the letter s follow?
3h55
